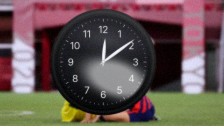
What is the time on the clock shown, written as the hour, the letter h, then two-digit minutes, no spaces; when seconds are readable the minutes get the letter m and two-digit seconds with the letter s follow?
12h09
